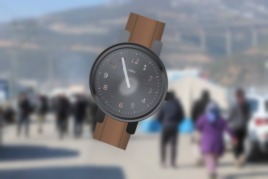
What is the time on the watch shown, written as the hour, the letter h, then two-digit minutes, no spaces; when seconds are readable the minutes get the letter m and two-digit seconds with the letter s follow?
10h55
